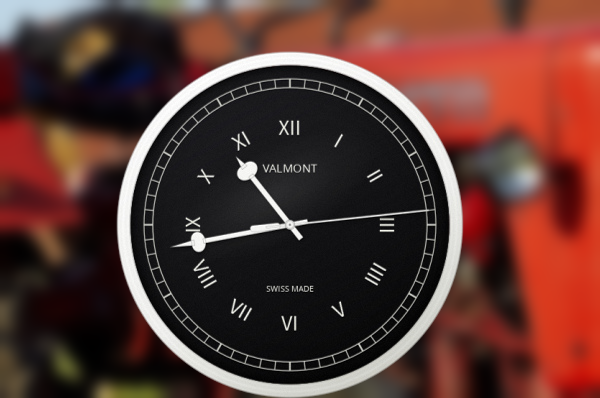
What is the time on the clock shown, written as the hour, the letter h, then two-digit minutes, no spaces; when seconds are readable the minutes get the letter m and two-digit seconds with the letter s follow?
10h43m14s
